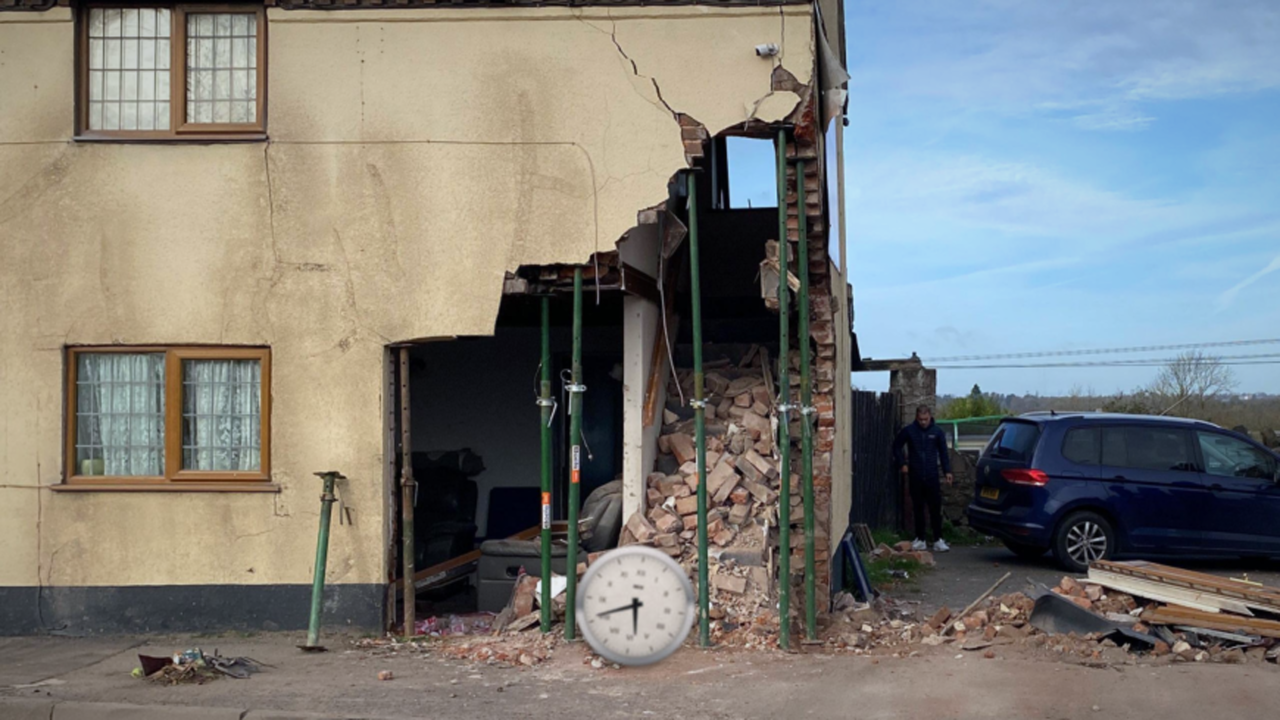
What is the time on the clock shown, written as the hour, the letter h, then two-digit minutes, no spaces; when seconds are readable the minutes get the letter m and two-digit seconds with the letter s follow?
5h41
